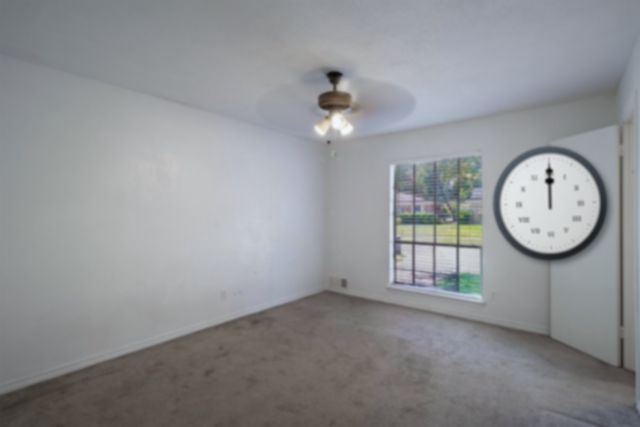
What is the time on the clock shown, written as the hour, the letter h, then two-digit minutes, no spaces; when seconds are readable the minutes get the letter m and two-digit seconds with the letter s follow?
12h00
